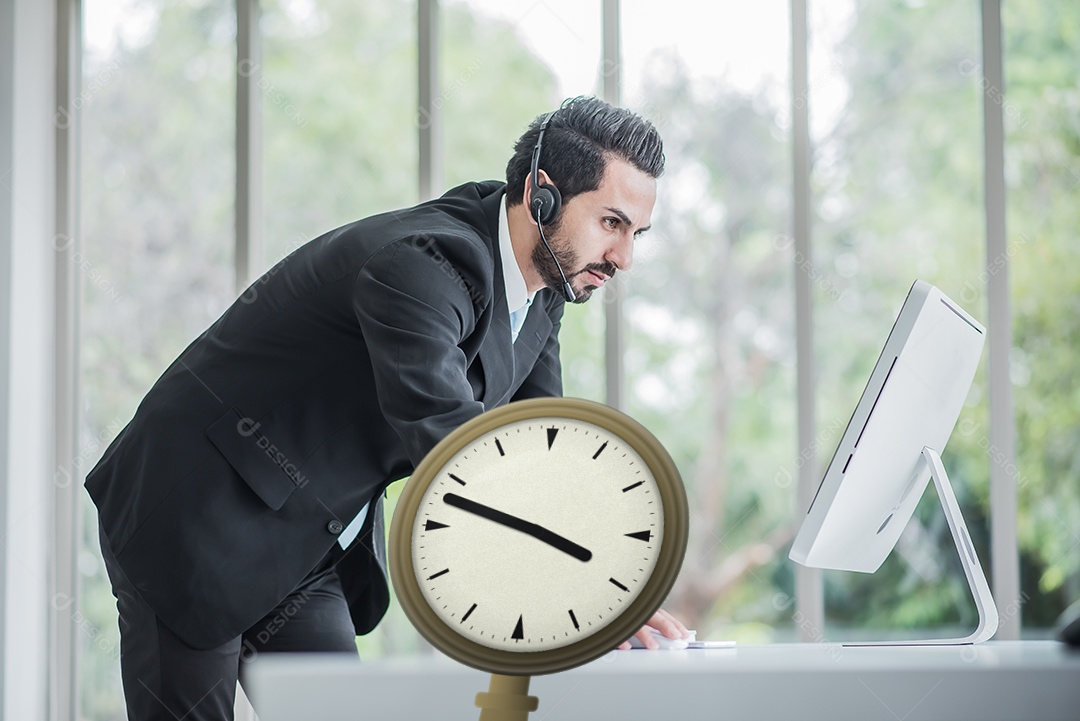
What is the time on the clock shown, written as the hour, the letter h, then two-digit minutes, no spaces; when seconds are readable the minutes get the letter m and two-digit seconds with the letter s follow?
3h48
